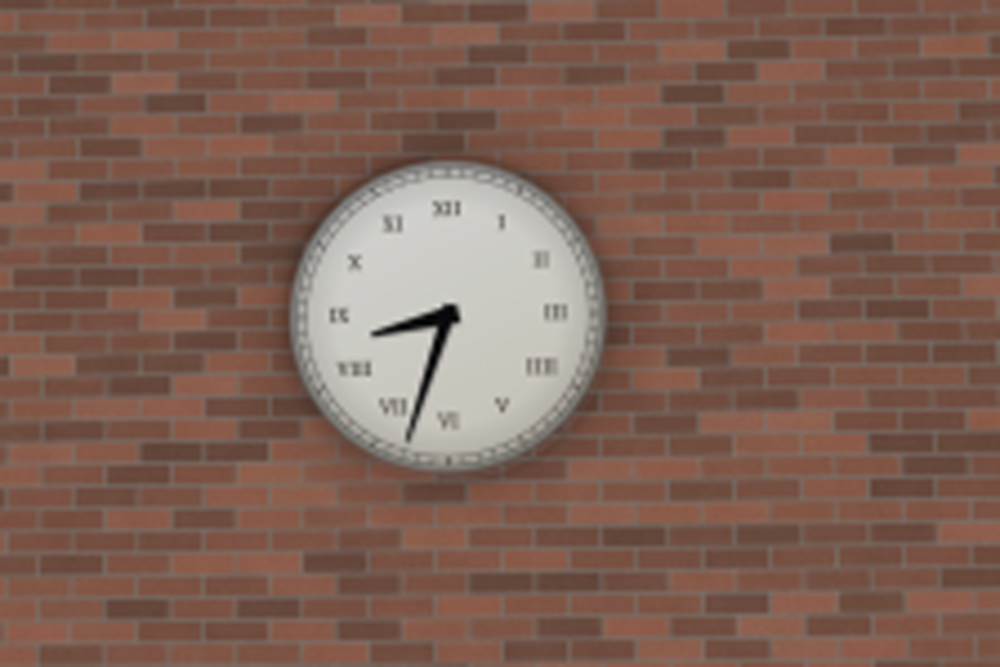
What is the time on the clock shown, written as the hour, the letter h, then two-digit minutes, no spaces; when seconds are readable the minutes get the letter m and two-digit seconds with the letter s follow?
8h33
